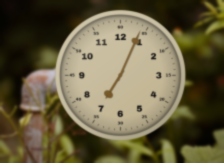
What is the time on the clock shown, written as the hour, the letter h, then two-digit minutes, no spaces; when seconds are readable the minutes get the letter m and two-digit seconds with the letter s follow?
7h04
